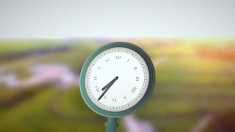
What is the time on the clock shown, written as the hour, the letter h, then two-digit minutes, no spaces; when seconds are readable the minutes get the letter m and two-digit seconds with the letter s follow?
7h36
